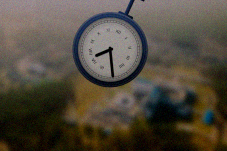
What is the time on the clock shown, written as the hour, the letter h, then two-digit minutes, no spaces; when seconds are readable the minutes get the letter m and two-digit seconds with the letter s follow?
7h25
